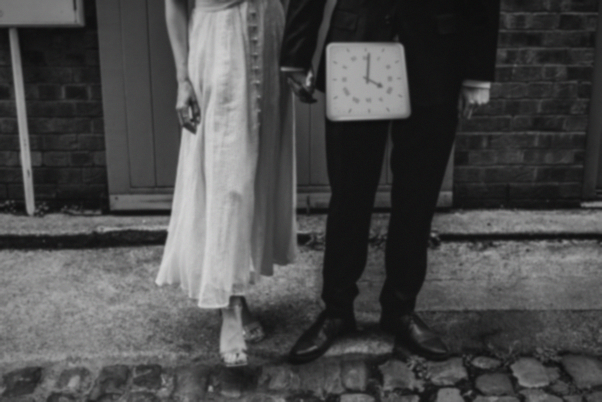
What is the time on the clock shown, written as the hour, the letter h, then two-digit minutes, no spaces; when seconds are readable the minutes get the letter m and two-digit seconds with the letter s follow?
4h01
